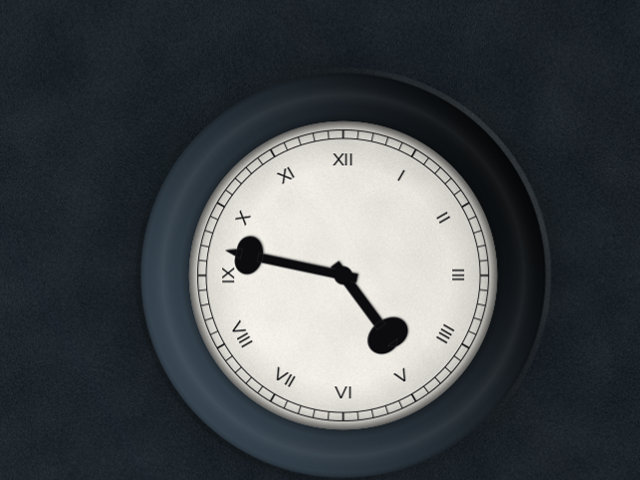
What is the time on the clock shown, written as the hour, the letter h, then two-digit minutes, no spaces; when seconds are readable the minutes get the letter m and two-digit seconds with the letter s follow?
4h47
